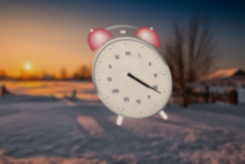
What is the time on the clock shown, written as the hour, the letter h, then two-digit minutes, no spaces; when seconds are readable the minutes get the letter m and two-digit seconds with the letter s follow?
4h21
